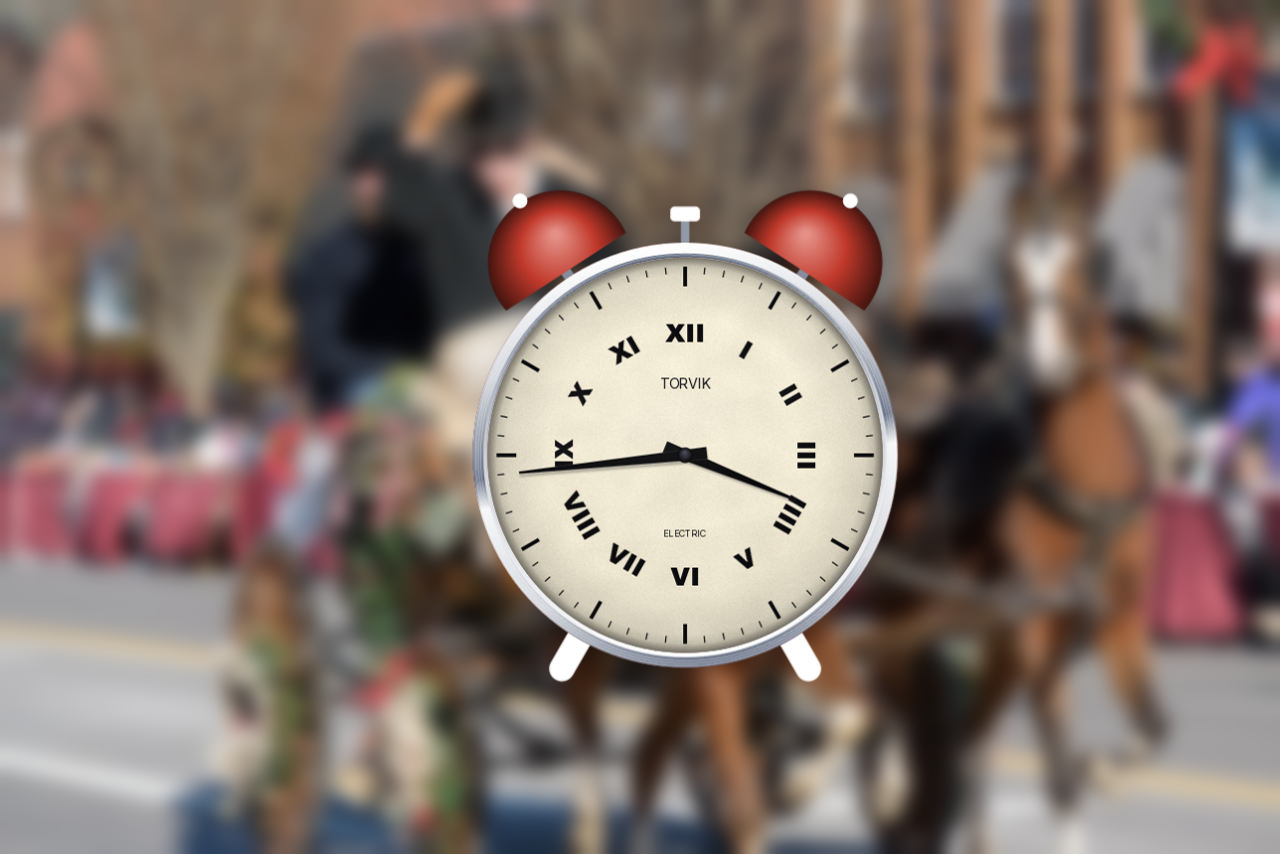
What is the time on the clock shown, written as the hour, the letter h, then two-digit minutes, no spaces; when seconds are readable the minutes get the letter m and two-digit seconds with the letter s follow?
3h44
